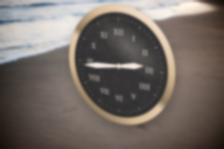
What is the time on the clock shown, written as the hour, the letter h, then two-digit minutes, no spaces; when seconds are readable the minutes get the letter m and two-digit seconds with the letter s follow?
2h44
